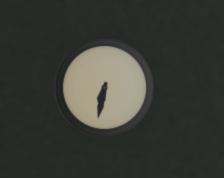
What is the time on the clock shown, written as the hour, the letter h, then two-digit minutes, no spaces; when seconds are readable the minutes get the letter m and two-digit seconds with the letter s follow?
6h32
